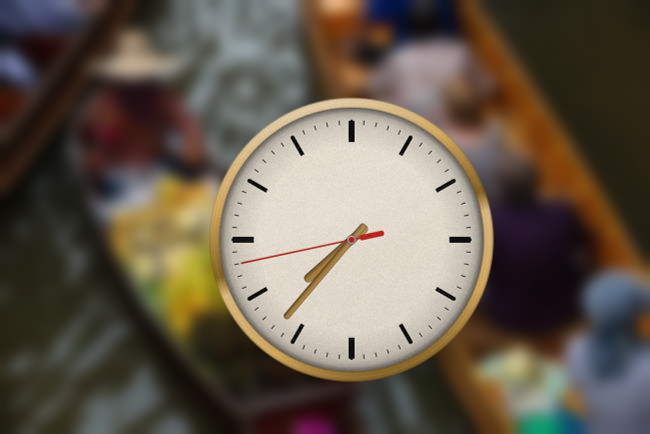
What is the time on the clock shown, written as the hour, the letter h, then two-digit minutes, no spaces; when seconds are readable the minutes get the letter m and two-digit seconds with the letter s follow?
7h36m43s
